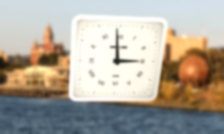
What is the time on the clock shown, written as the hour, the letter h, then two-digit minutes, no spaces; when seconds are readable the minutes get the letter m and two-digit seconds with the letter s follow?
2h59
